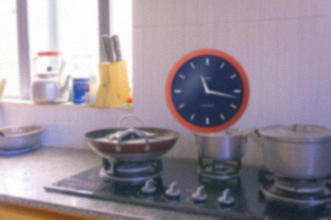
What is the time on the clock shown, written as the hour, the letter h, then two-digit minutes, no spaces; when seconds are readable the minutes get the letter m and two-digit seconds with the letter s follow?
11h17
